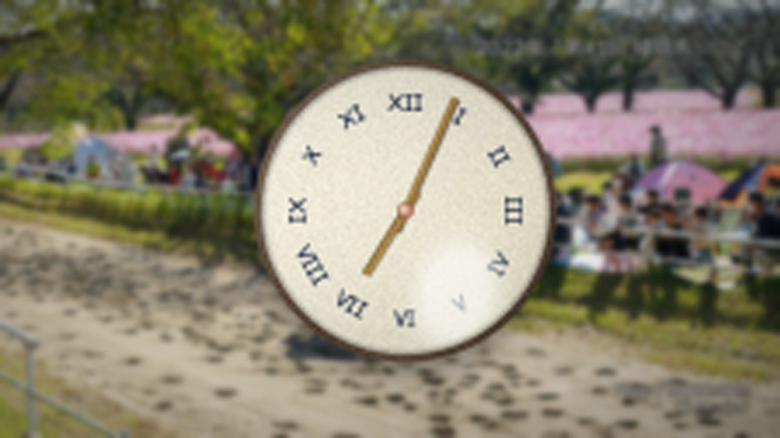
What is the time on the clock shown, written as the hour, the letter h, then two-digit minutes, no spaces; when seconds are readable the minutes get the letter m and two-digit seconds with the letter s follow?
7h04
